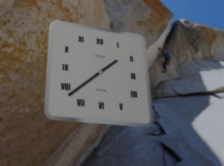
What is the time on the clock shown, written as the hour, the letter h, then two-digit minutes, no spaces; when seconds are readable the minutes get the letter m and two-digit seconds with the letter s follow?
1h38
